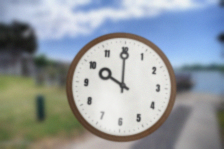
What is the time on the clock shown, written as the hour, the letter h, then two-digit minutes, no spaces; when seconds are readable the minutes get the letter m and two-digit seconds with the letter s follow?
10h00
